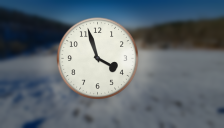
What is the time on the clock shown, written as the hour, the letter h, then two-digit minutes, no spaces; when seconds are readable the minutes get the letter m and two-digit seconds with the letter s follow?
3h57
